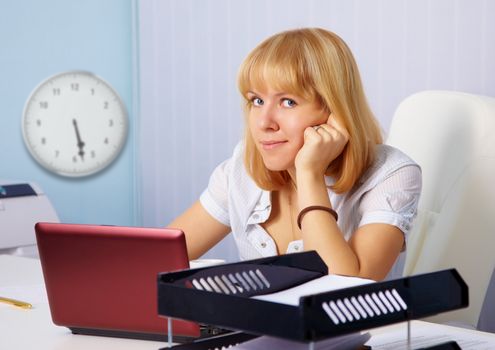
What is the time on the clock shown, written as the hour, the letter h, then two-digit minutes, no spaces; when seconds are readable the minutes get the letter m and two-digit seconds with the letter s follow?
5h28
